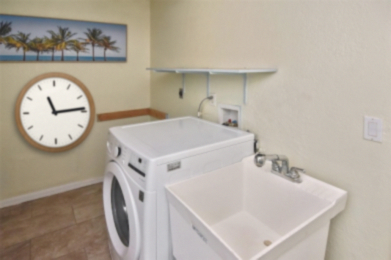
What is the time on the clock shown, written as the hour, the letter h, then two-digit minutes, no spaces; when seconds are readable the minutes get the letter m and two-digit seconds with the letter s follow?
11h14
